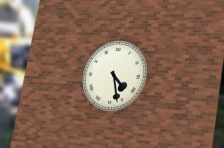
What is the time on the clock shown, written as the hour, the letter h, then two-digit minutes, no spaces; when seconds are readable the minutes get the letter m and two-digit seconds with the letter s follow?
4h27
